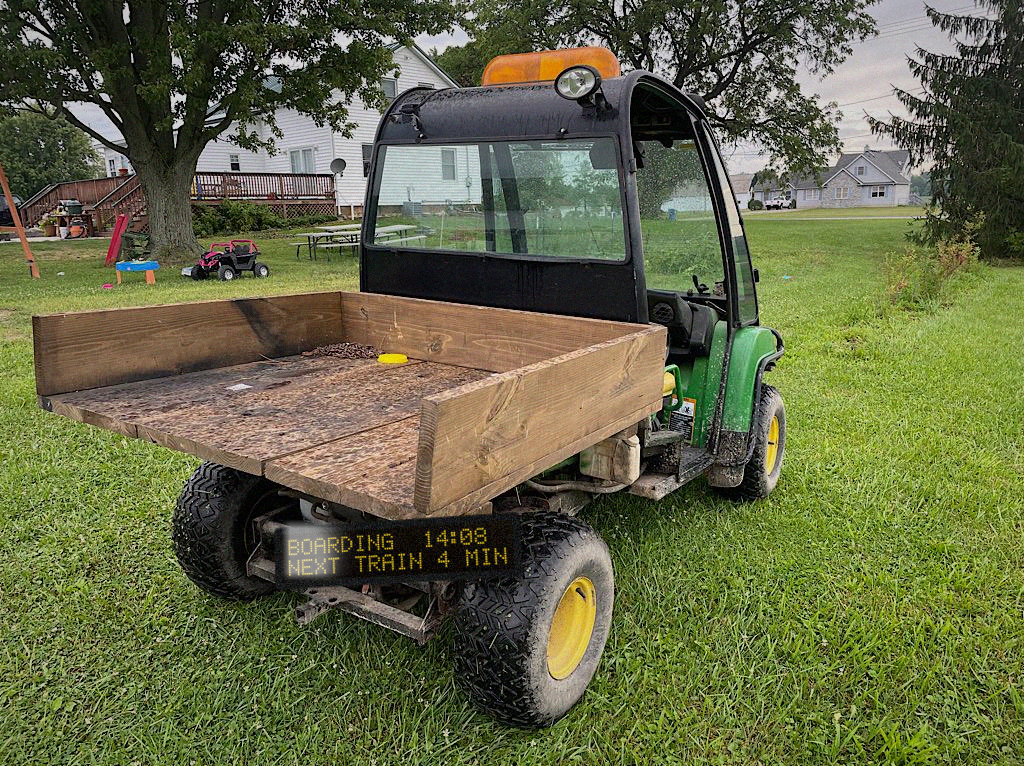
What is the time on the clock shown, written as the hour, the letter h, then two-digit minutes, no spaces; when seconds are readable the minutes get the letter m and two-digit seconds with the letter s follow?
14h08
